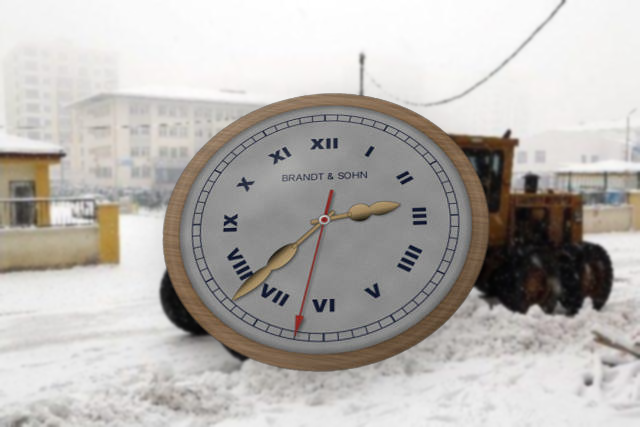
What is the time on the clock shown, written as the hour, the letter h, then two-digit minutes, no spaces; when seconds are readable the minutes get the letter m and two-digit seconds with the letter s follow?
2h37m32s
